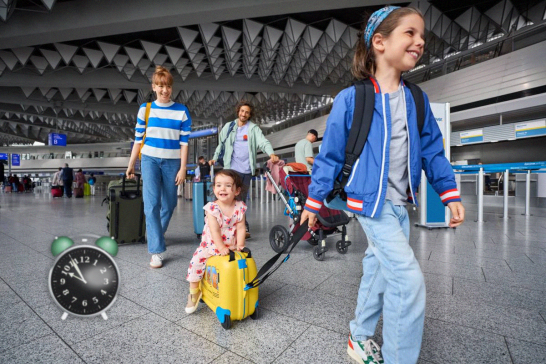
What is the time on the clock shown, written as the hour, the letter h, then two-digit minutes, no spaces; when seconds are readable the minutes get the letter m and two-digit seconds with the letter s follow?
9h55
